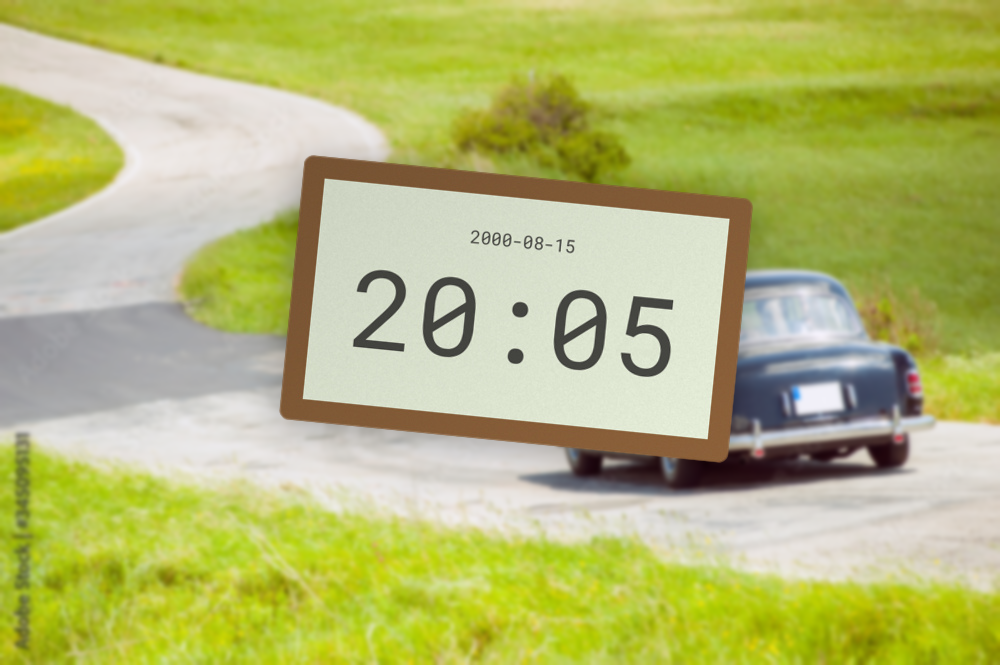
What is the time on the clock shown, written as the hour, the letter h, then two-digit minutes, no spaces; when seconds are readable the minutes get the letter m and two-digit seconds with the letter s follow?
20h05
